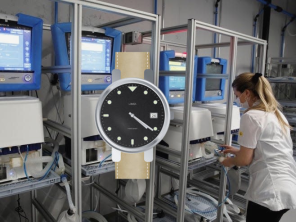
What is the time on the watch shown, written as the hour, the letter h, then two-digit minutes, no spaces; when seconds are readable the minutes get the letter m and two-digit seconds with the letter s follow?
4h21
